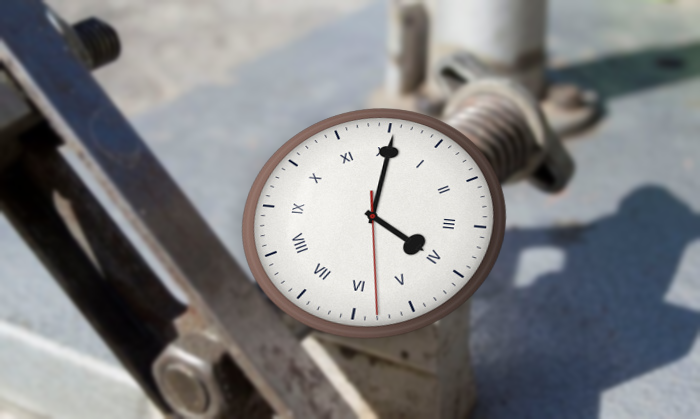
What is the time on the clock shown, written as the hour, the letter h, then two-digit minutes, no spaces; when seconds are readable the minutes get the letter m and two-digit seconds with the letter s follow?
4h00m28s
